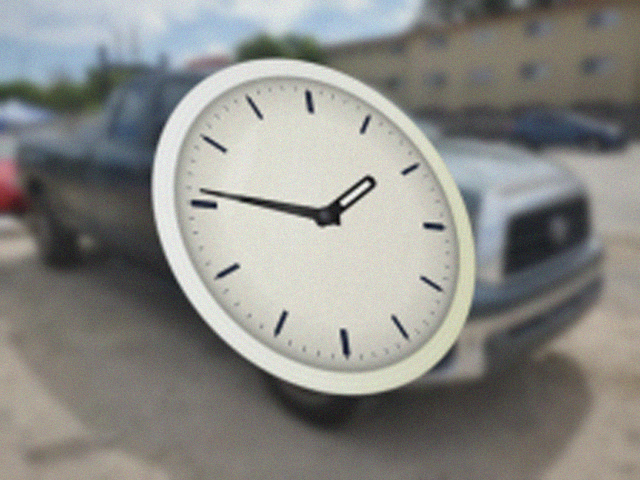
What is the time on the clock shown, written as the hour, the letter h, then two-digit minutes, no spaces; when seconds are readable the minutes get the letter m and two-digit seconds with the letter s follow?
1h46
